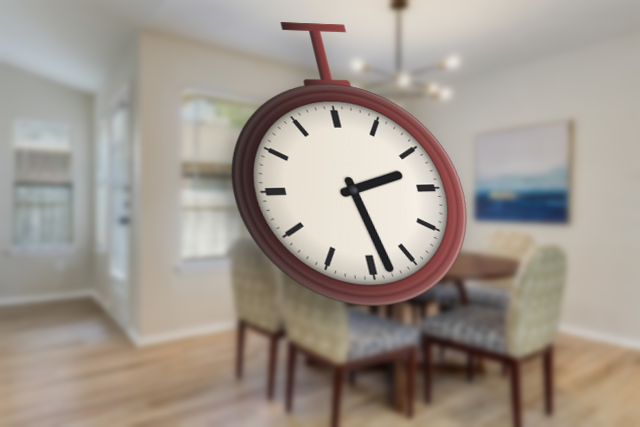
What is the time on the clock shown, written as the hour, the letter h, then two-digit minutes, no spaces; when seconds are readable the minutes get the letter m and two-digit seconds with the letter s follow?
2h28
